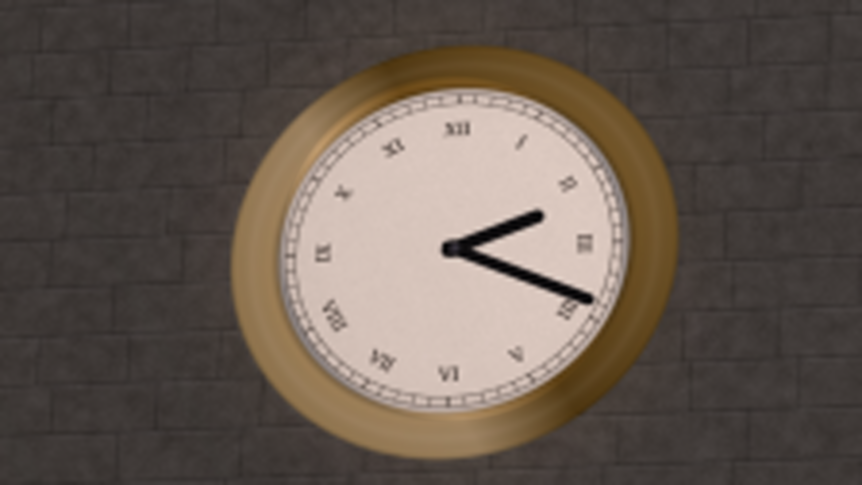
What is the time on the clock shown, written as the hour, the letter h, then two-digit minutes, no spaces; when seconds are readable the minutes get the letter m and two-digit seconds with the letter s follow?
2h19
